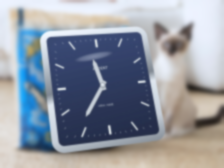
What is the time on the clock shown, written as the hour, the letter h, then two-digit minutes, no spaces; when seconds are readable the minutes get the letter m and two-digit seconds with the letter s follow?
11h36
